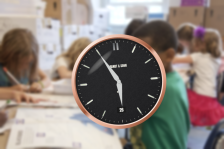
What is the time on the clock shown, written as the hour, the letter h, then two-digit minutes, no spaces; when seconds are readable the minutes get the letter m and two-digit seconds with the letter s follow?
5h55
